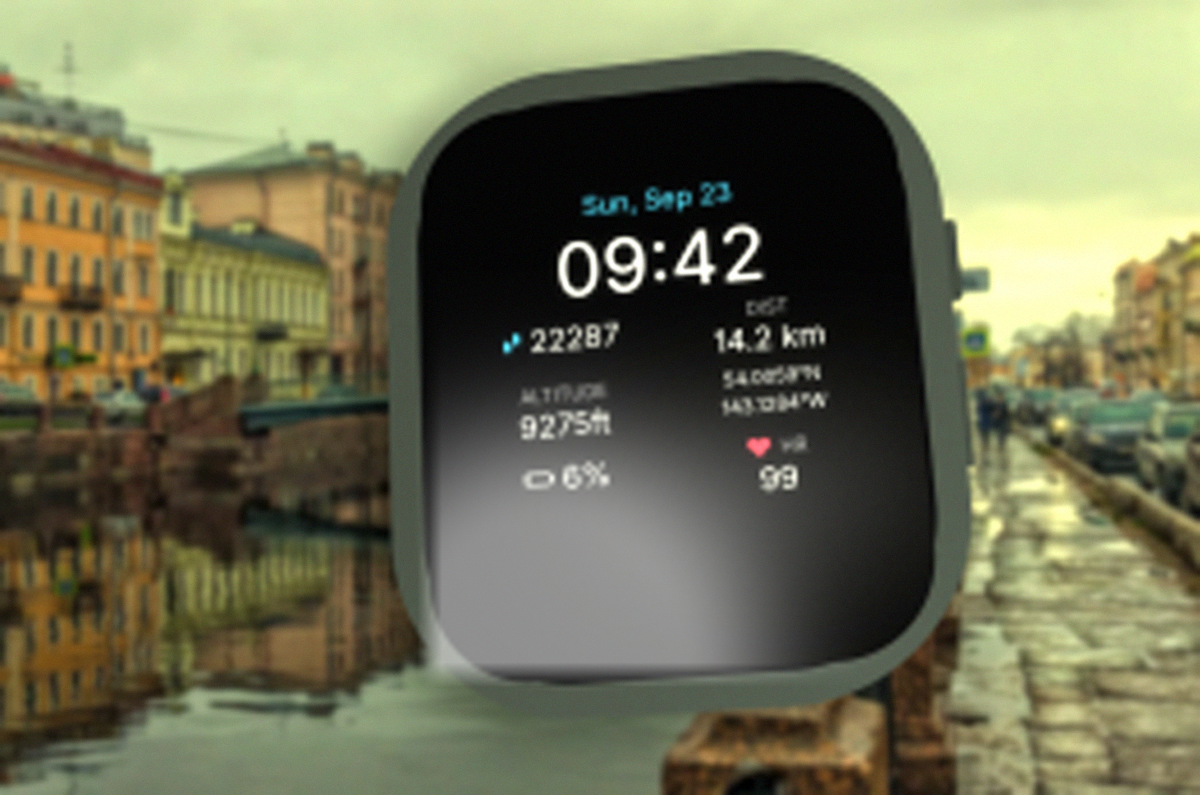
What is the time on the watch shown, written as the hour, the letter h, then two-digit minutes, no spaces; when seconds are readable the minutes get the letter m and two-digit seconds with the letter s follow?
9h42
